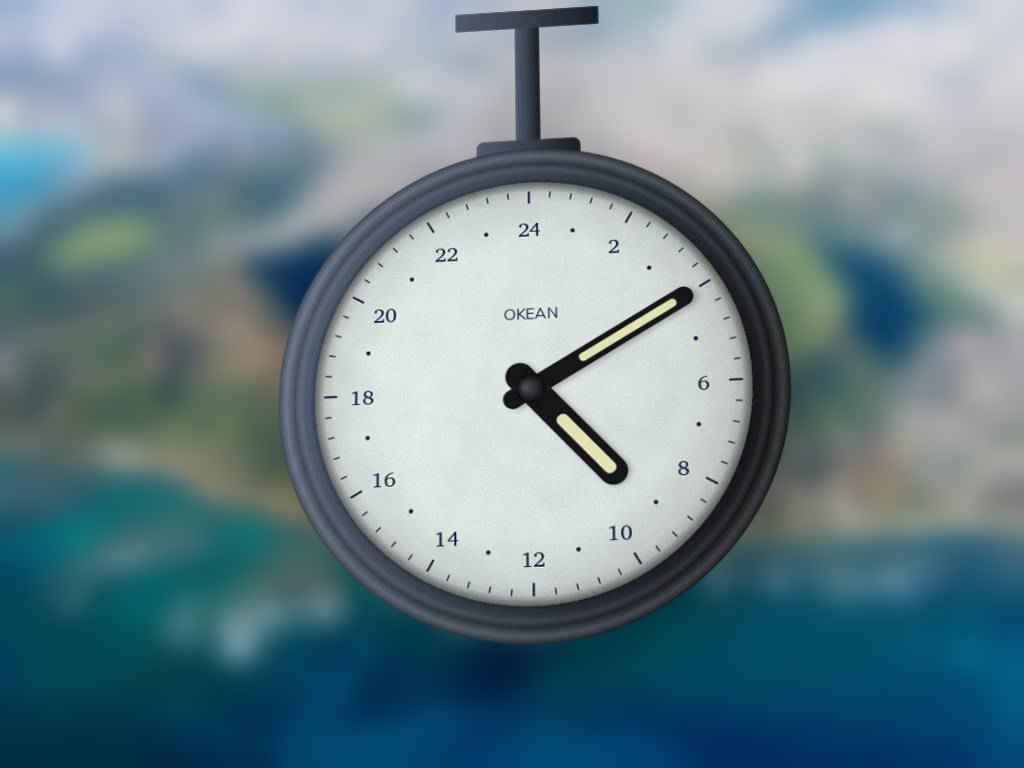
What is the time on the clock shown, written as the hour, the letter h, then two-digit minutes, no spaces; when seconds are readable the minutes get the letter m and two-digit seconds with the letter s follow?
9h10
